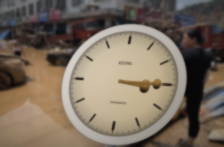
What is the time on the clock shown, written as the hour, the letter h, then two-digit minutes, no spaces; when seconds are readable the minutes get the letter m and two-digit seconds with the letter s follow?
3h15
